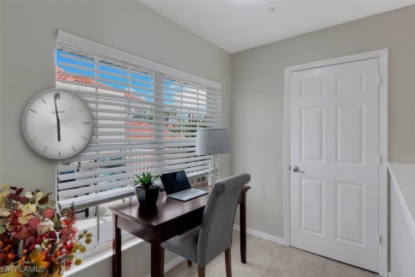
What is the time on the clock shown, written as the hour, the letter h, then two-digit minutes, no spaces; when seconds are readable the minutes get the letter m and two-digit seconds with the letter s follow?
5h59
